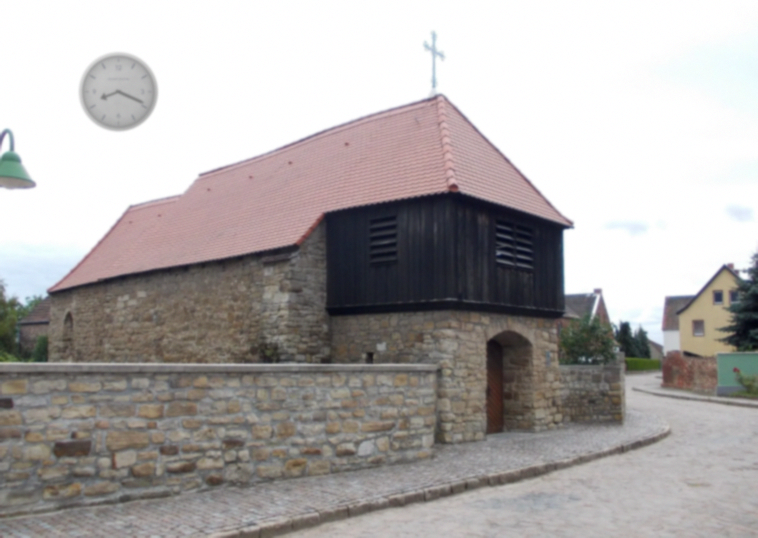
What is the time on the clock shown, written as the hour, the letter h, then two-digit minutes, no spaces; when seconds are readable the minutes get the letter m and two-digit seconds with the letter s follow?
8h19
